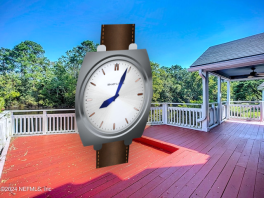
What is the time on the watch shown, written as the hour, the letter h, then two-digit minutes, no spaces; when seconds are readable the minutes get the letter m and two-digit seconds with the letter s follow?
8h04
